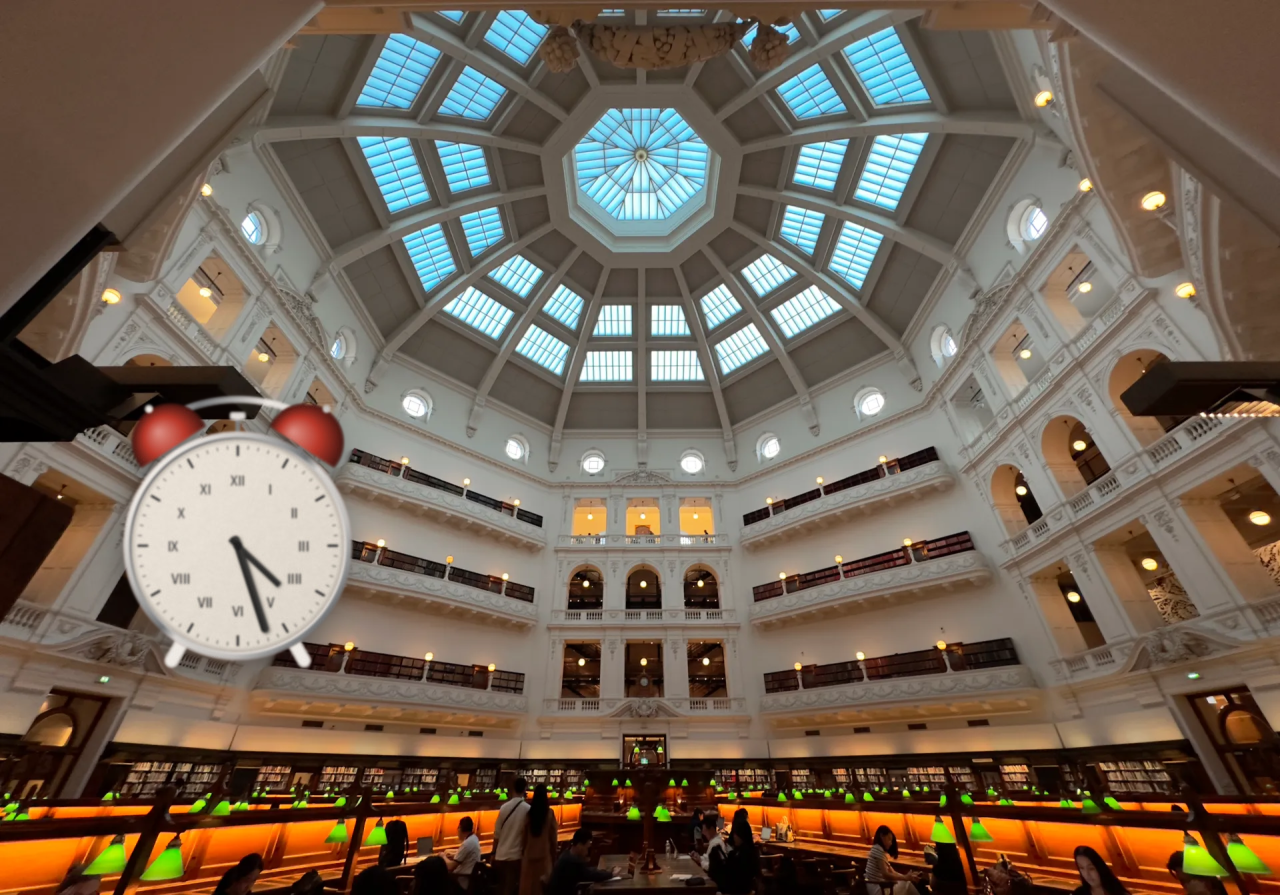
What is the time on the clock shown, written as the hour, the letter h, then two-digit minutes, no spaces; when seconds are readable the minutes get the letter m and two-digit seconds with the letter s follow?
4h27
